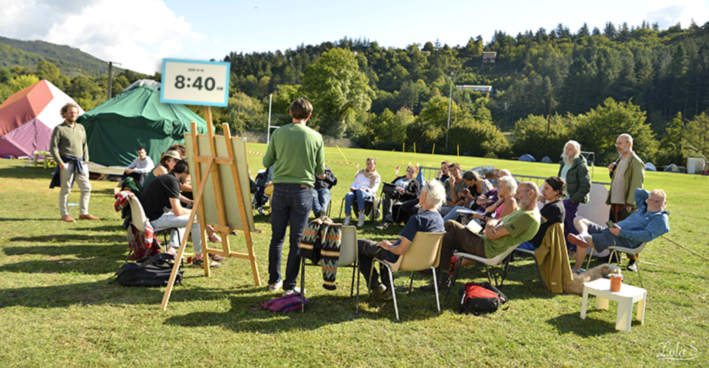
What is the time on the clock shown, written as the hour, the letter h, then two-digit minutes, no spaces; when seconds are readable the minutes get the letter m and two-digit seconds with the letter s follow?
8h40
